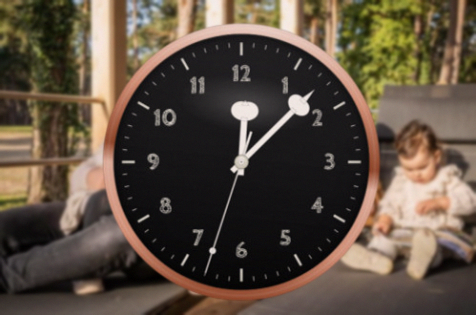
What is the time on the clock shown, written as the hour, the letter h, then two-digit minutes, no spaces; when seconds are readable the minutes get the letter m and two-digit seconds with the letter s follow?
12h07m33s
